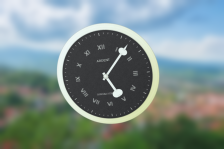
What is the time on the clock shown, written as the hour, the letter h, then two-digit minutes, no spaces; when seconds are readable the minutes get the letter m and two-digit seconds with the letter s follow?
5h07
